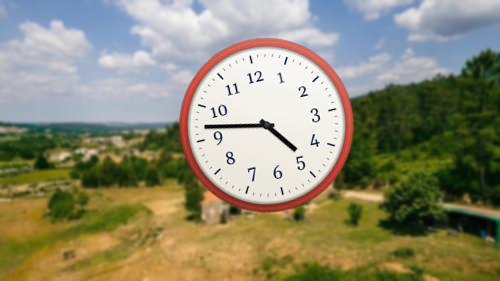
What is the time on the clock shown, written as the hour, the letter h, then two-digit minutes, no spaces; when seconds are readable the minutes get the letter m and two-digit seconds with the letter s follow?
4h47
